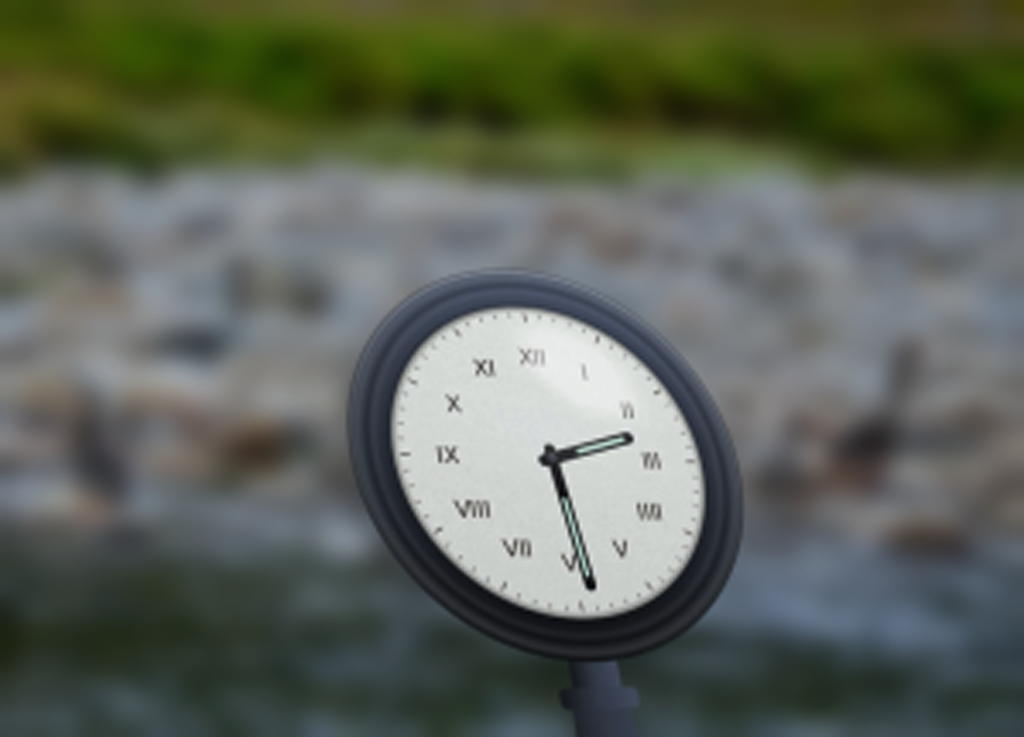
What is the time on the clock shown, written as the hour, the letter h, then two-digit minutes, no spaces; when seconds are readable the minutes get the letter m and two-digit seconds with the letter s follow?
2h29
